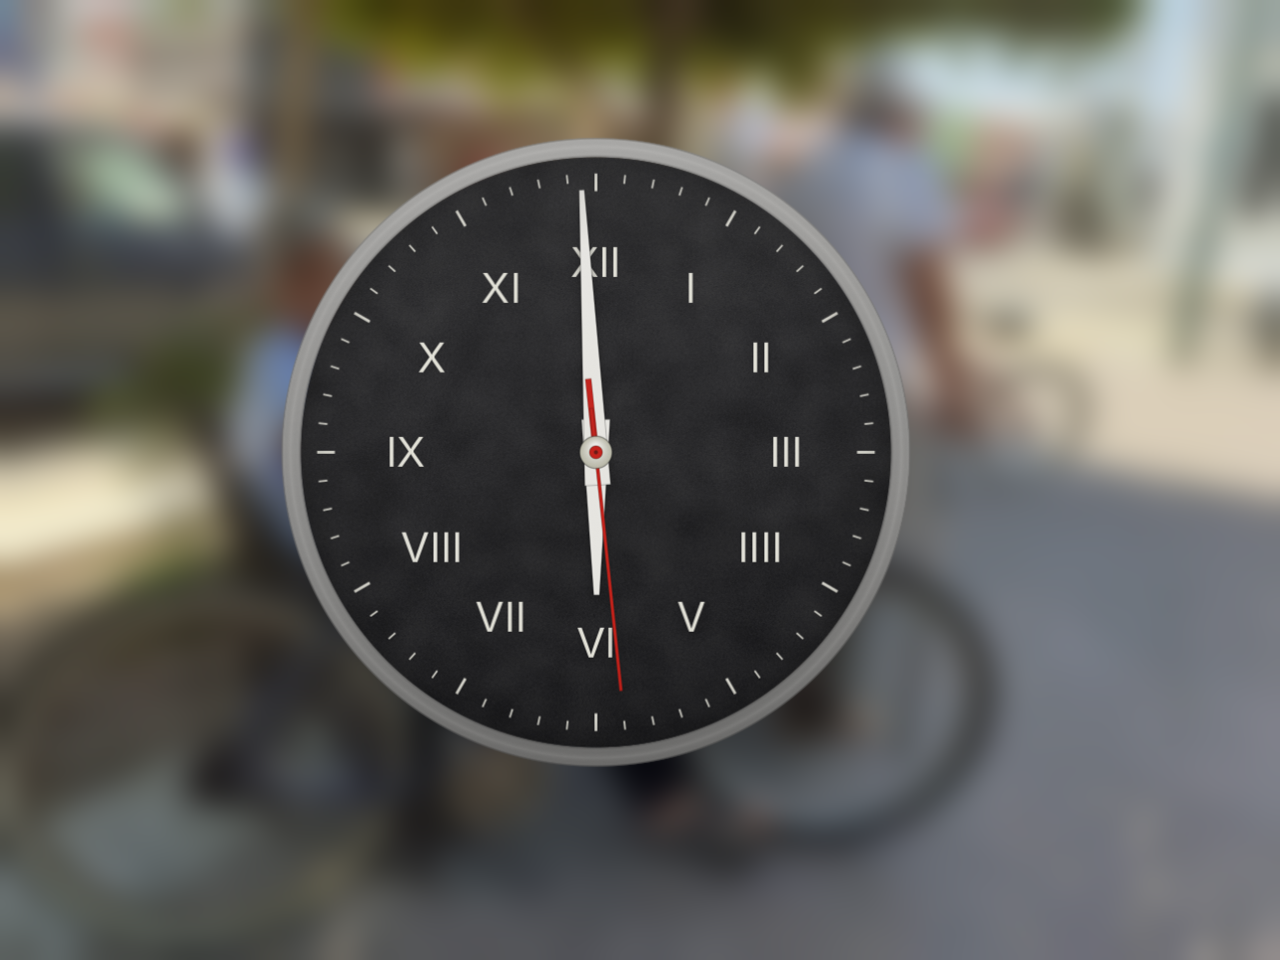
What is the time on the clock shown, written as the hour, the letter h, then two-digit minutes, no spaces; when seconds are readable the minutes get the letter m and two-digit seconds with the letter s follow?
5h59m29s
